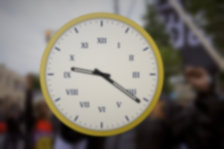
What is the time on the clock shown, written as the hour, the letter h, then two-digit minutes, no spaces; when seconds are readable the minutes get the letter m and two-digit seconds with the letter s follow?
9h21
